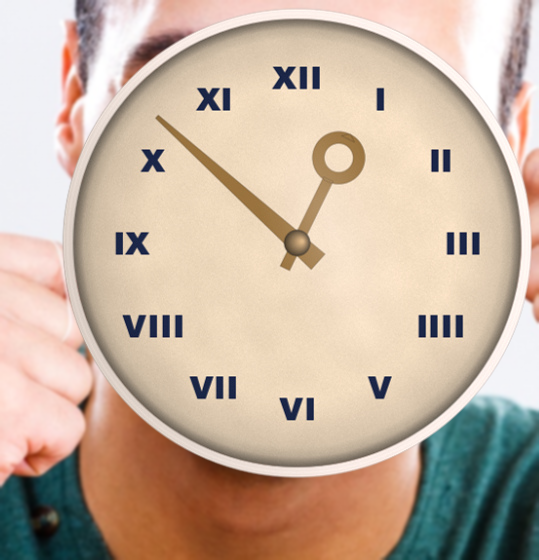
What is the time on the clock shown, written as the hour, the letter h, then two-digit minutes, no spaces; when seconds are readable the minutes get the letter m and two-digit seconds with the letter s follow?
12h52
